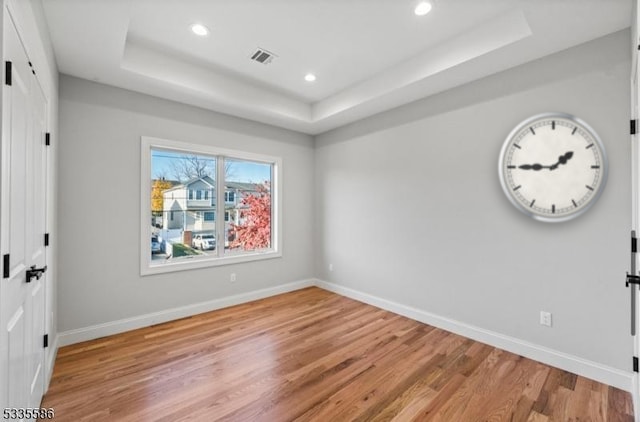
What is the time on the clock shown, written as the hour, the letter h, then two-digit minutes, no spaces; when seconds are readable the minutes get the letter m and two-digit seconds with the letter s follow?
1h45
